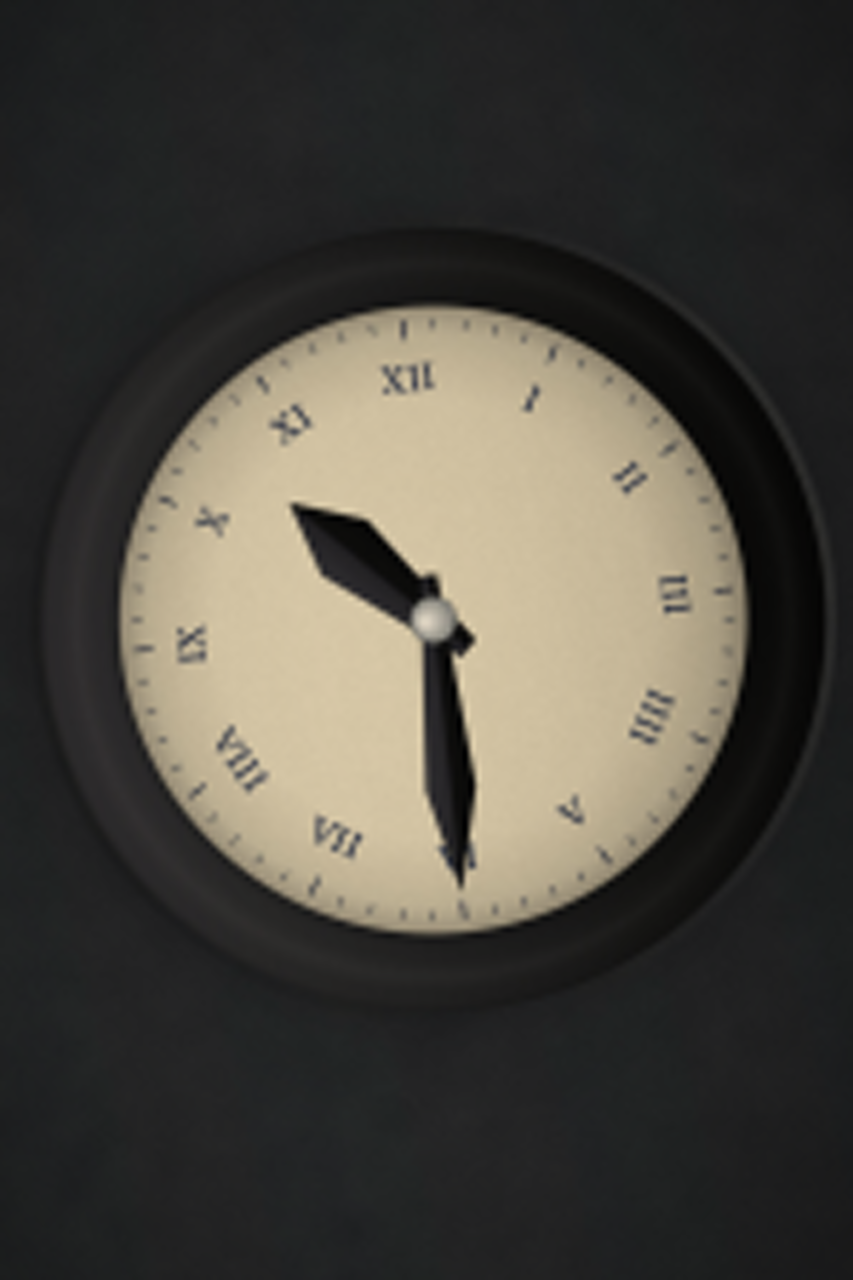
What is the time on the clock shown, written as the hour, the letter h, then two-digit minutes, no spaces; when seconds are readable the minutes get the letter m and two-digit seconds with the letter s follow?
10h30
